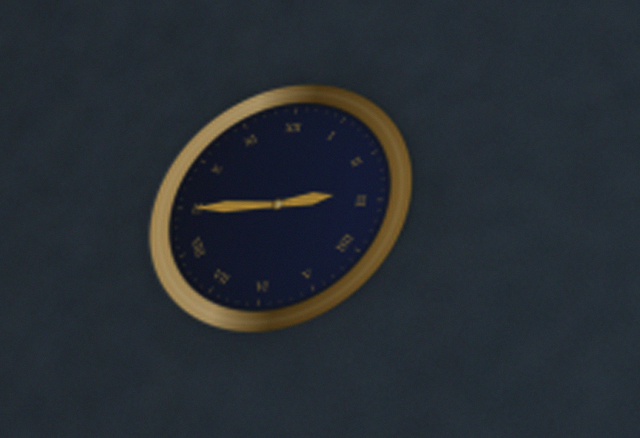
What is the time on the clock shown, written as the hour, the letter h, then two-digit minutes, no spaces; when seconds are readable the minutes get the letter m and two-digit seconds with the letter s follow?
2h45
